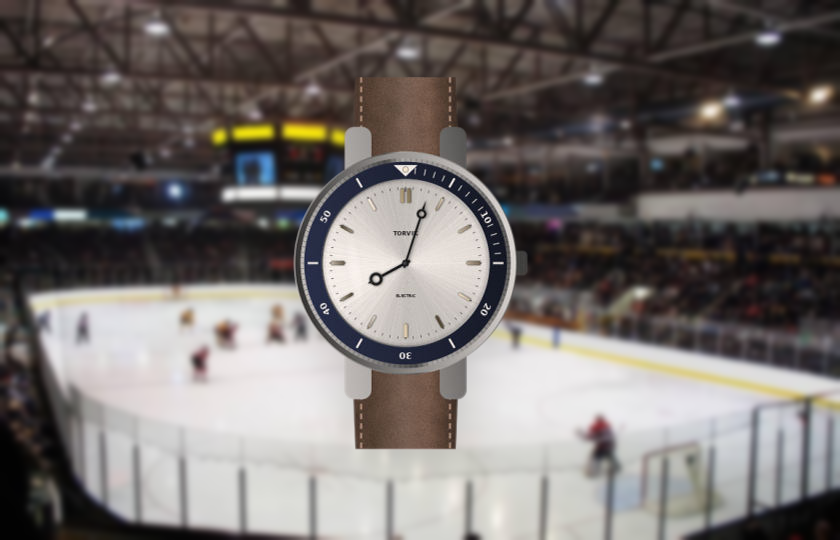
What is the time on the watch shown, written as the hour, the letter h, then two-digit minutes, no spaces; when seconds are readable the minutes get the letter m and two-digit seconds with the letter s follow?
8h03
